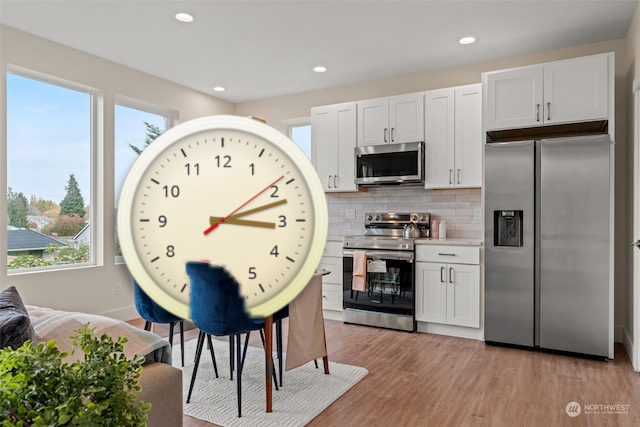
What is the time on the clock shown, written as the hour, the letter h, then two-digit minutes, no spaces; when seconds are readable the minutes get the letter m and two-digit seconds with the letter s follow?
3h12m09s
